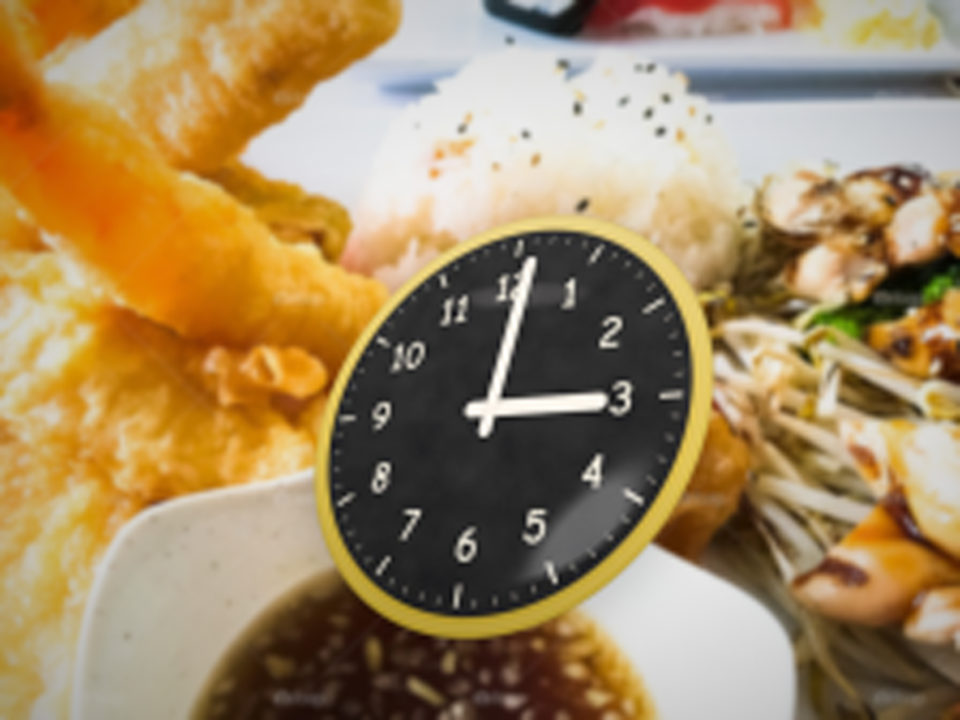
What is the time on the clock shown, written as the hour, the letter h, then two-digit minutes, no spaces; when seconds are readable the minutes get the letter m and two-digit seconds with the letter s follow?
3h01
